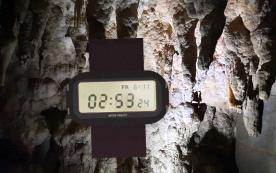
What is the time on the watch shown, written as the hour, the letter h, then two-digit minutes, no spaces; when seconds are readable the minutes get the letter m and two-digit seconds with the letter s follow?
2h53m24s
